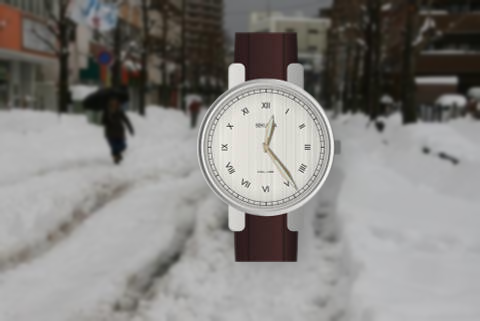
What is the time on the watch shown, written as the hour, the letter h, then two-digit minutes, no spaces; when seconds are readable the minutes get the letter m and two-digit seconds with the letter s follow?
12h24
